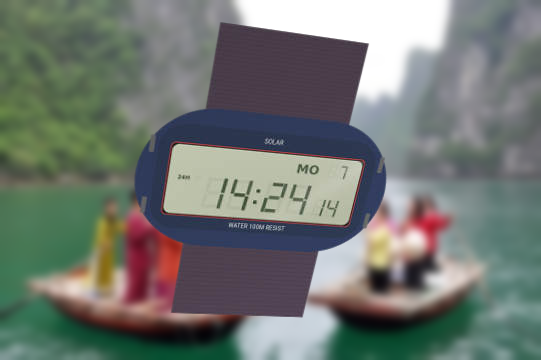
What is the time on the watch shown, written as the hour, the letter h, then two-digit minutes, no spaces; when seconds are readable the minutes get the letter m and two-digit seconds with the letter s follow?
14h24m14s
